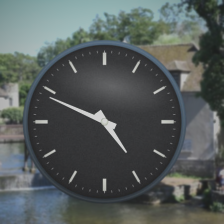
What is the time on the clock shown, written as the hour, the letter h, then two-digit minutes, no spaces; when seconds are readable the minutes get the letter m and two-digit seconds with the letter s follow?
4h49
